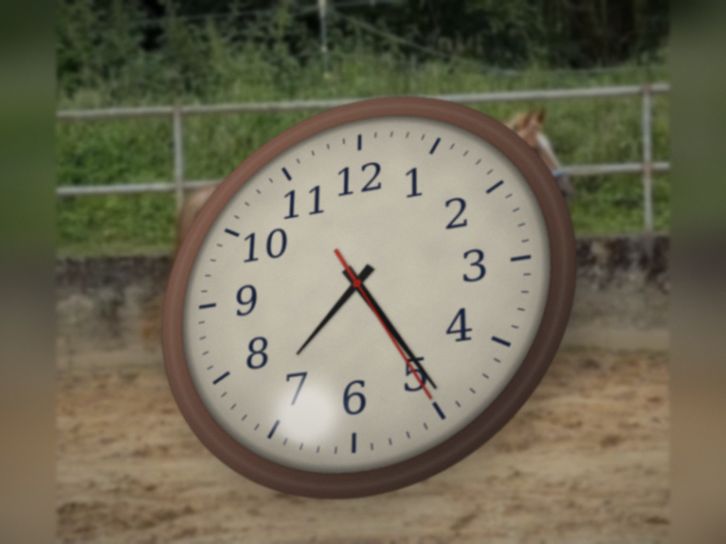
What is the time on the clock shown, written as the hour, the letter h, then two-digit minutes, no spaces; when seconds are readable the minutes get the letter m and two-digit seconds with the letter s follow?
7h24m25s
